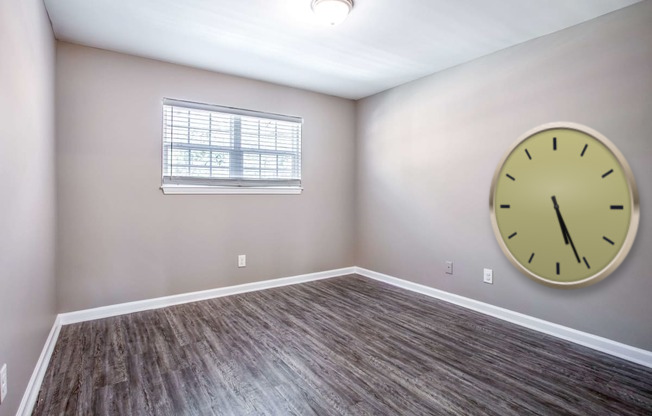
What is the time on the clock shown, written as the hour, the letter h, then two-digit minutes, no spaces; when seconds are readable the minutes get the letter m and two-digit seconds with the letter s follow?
5h26
